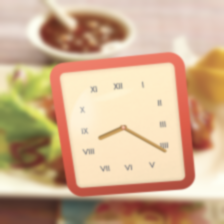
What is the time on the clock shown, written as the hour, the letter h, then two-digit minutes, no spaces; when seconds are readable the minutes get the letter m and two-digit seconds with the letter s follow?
8h21
